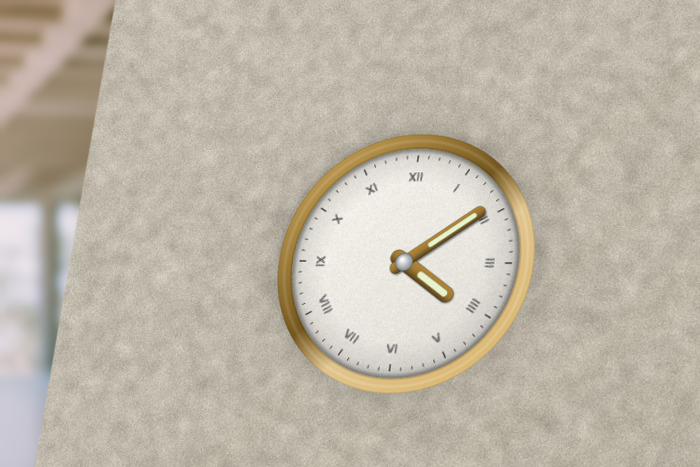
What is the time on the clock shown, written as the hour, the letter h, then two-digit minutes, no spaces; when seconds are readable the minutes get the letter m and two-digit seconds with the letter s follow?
4h09
